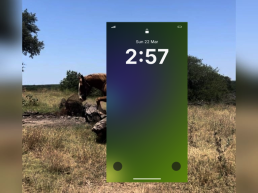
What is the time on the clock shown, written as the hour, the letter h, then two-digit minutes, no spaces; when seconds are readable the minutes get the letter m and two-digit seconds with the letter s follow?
2h57
